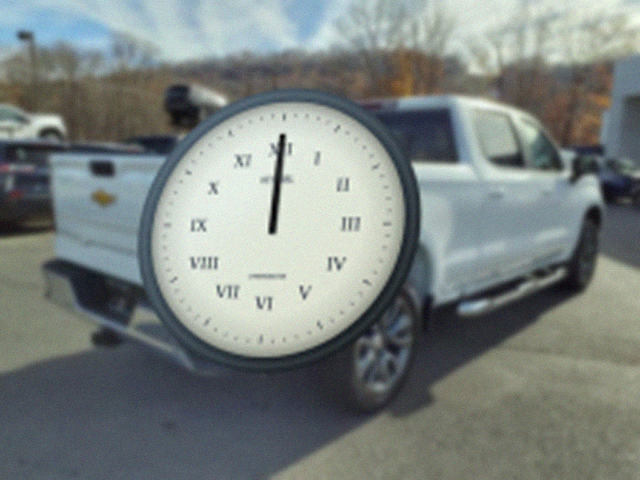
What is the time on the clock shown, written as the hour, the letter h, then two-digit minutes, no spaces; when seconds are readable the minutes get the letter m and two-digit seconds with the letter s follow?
12h00
